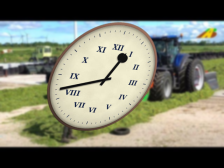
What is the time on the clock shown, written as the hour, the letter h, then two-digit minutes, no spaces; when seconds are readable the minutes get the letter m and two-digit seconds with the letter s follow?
12h42
